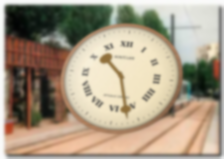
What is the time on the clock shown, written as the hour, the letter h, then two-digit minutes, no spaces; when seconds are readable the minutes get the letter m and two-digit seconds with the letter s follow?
10h27
